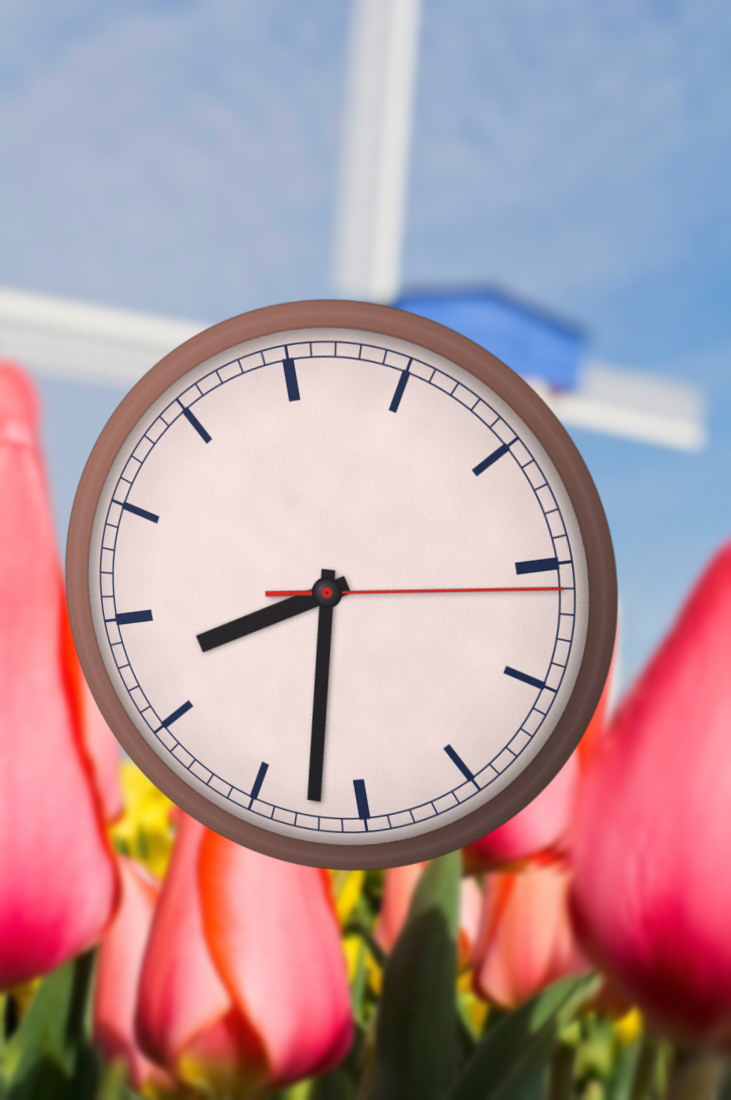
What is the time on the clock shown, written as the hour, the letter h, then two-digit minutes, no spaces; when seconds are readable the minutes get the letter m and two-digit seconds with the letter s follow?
8h32m16s
